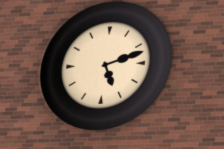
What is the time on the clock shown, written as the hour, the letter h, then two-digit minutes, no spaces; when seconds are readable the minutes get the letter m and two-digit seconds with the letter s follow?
5h12
